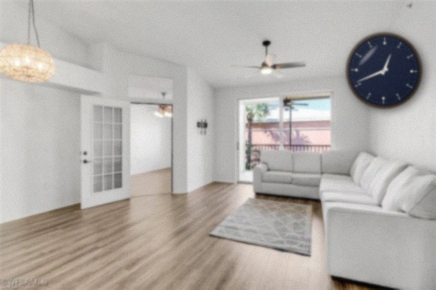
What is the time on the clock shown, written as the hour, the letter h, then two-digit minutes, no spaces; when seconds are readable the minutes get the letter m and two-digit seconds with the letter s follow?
12h41
